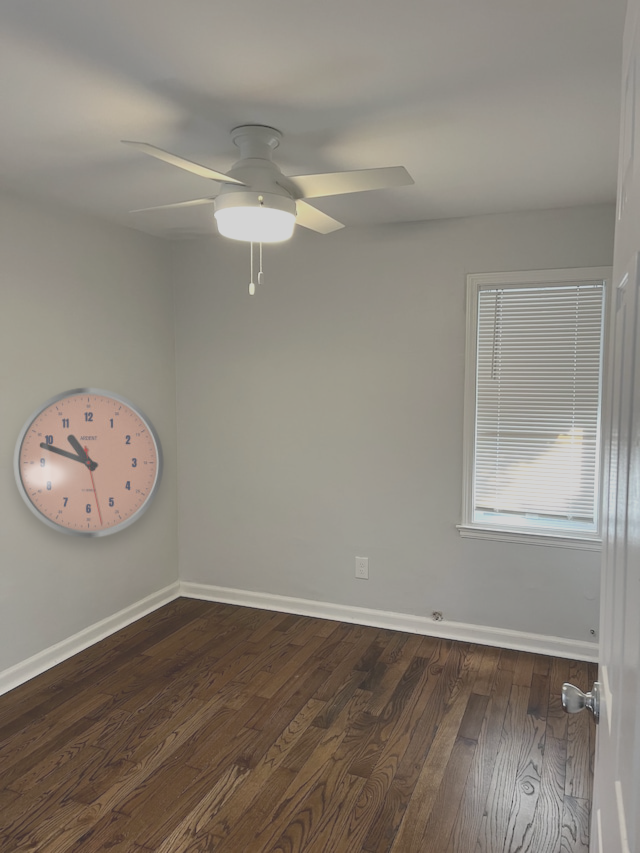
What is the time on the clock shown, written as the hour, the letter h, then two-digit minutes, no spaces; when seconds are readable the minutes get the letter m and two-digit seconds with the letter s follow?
10h48m28s
